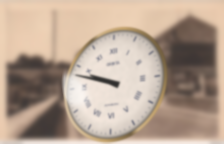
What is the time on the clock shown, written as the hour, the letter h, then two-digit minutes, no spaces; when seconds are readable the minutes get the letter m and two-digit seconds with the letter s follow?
9h48
